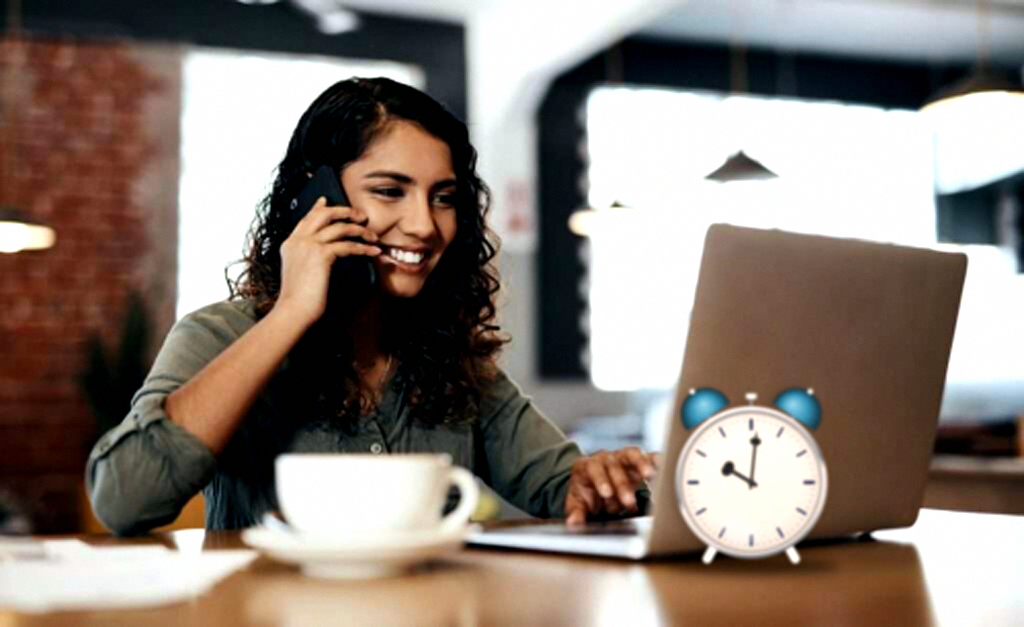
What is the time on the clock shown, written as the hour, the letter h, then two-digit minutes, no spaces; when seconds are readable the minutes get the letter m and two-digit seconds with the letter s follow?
10h01
